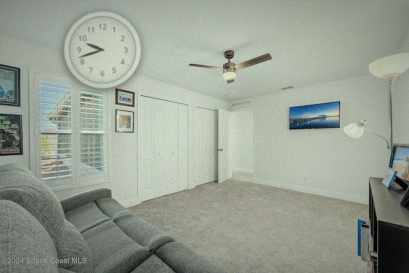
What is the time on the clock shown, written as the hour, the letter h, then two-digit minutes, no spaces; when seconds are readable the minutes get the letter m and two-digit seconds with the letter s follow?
9h42
